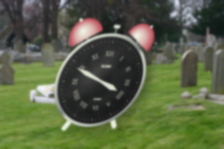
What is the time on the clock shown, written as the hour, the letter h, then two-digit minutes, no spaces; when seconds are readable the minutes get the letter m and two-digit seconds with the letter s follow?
3h49
